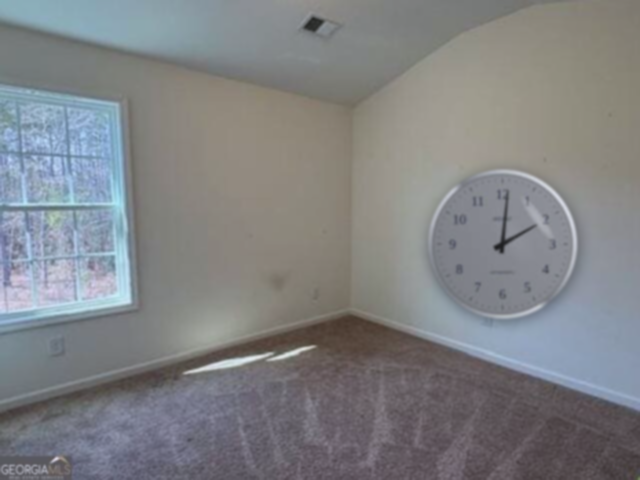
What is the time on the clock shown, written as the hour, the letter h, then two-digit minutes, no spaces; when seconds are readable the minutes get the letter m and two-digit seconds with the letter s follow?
2h01
